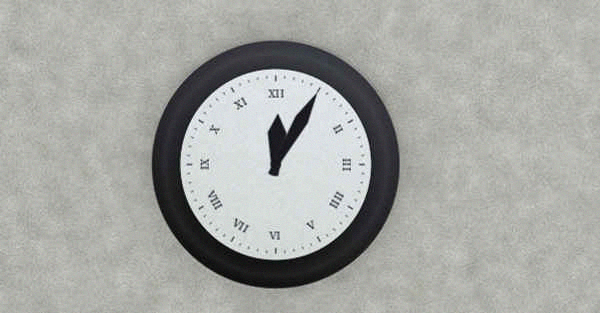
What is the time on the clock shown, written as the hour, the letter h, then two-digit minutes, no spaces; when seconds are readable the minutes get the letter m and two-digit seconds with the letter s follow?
12h05
